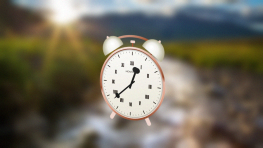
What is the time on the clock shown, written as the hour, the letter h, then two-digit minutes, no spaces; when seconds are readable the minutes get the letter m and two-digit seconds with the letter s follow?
12h38
